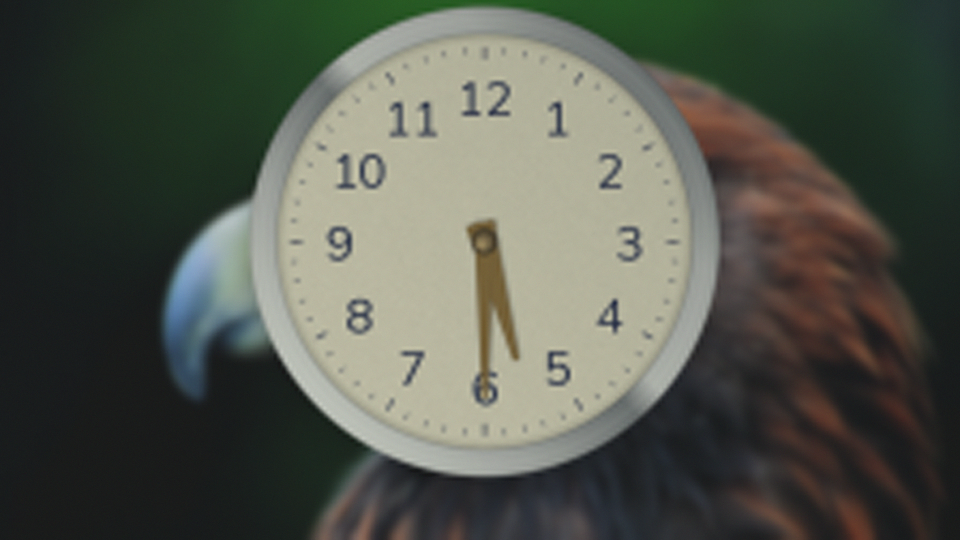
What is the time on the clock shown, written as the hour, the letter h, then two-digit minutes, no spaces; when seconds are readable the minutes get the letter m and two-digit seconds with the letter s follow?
5h30
